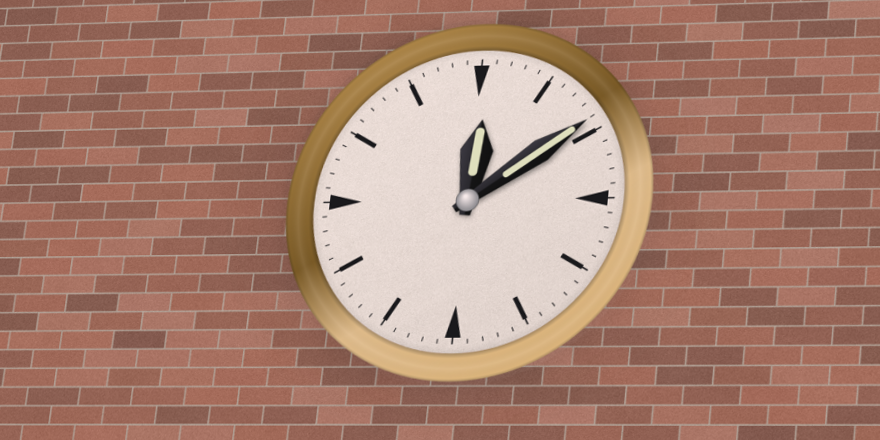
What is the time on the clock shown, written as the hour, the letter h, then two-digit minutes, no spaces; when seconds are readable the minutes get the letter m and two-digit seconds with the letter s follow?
12h09
